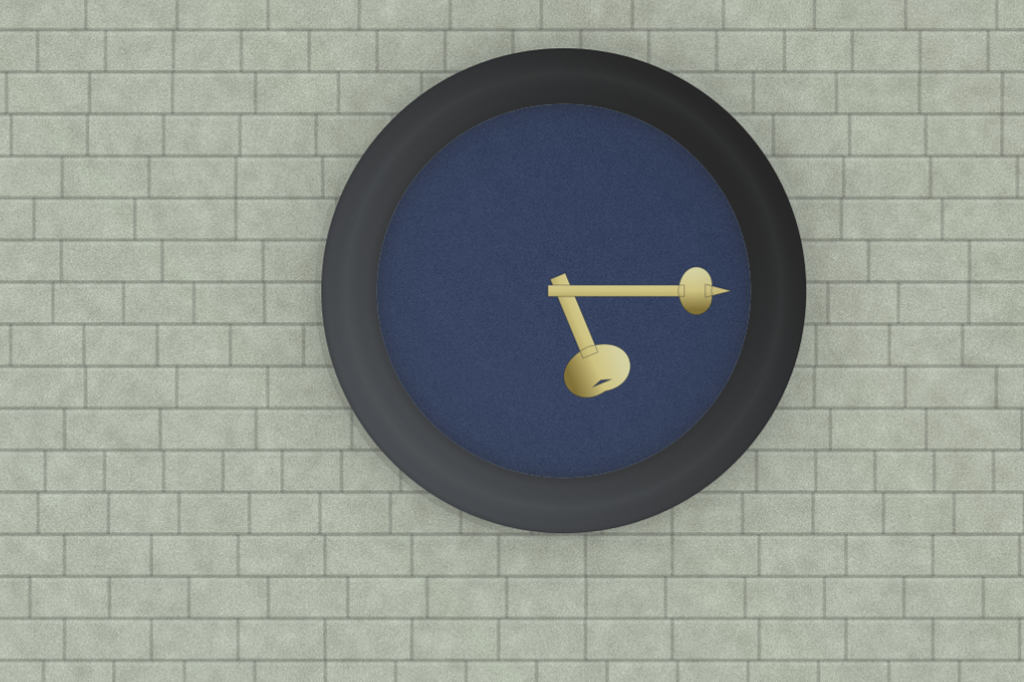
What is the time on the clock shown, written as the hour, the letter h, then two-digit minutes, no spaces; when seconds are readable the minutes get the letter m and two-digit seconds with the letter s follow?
5h15
